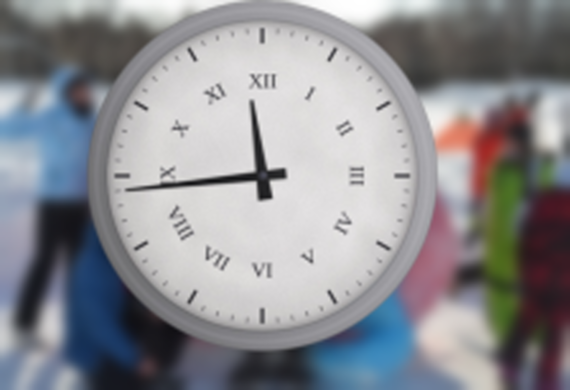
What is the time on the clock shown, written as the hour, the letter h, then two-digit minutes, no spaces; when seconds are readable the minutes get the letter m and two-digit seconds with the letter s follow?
11h44
